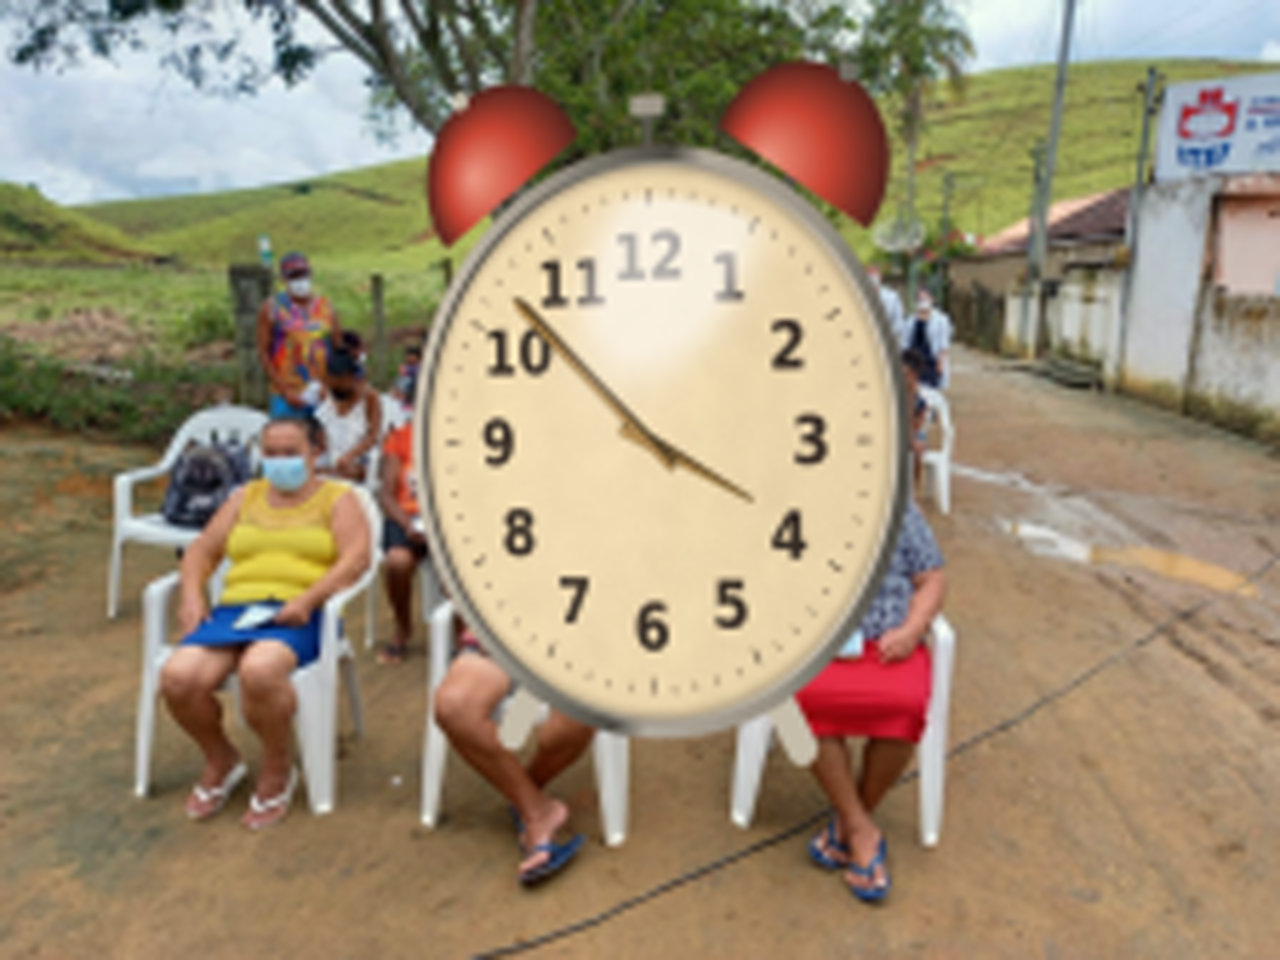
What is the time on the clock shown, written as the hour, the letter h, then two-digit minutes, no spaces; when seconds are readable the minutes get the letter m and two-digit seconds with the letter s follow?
3h52
